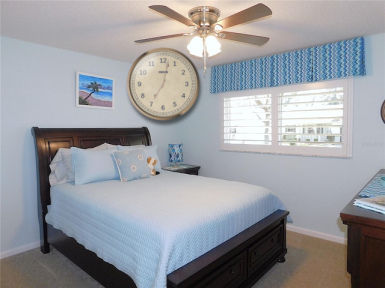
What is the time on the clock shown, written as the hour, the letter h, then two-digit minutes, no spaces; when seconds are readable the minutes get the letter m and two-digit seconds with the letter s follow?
7h02
